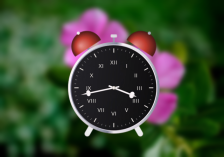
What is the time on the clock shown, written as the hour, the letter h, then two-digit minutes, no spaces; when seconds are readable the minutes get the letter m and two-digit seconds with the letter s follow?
3h43
